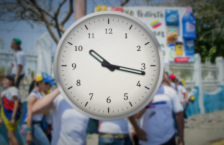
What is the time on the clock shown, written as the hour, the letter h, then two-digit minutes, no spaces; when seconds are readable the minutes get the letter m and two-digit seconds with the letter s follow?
10h17
